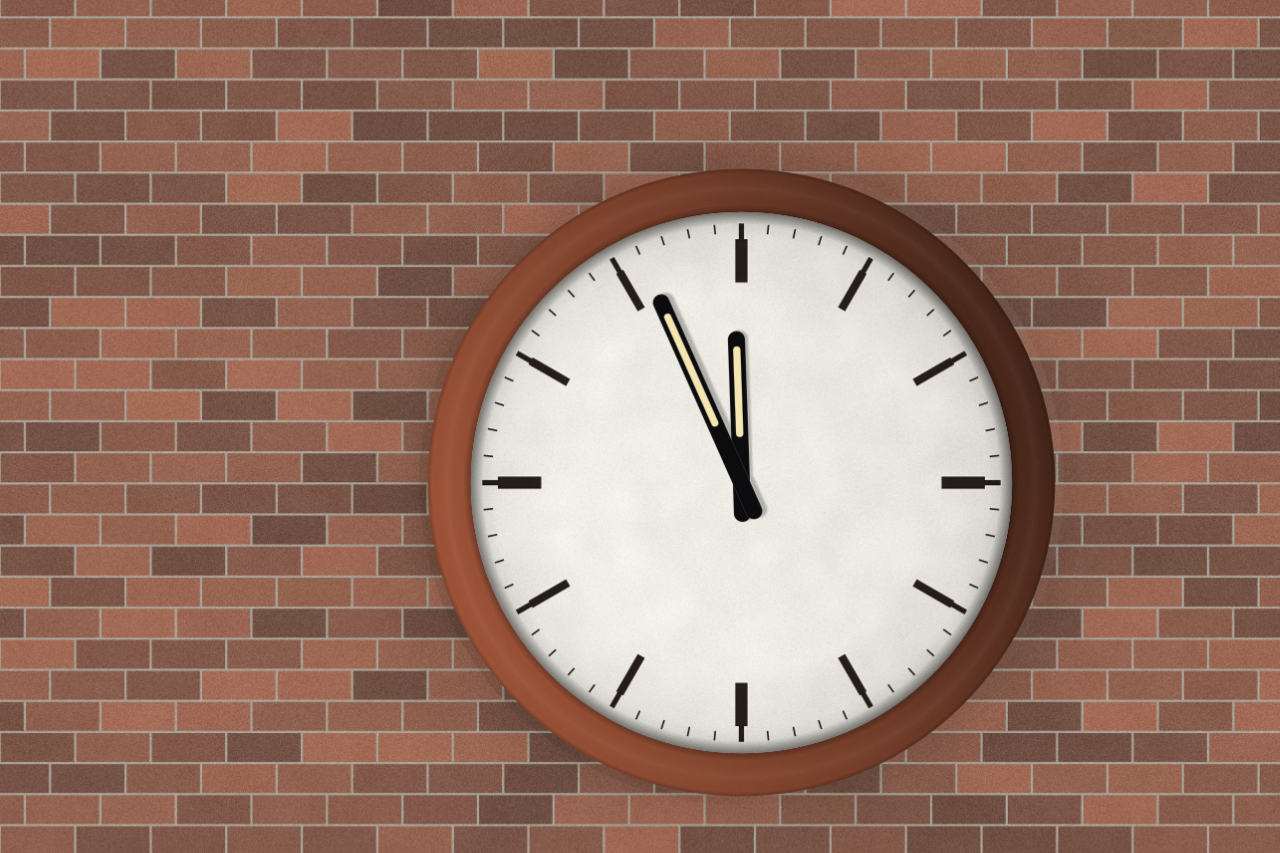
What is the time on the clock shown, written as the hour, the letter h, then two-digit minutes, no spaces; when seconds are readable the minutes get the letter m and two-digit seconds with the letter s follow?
11h56
